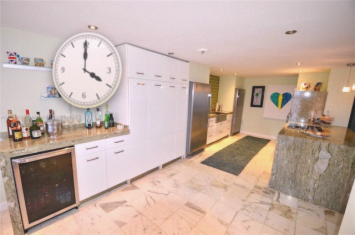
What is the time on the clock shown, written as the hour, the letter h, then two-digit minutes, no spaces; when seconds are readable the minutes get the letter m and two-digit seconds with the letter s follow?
4h00
